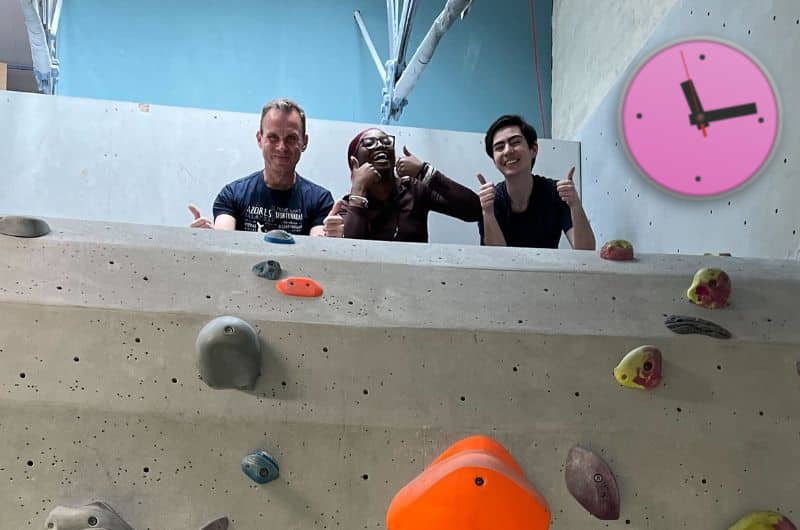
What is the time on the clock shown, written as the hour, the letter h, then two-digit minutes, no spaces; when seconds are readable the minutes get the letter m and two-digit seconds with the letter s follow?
11h12m57s
